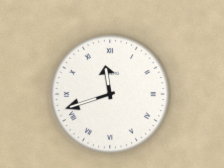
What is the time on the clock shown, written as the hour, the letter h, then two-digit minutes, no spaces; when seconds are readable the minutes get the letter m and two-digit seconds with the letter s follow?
11h42
